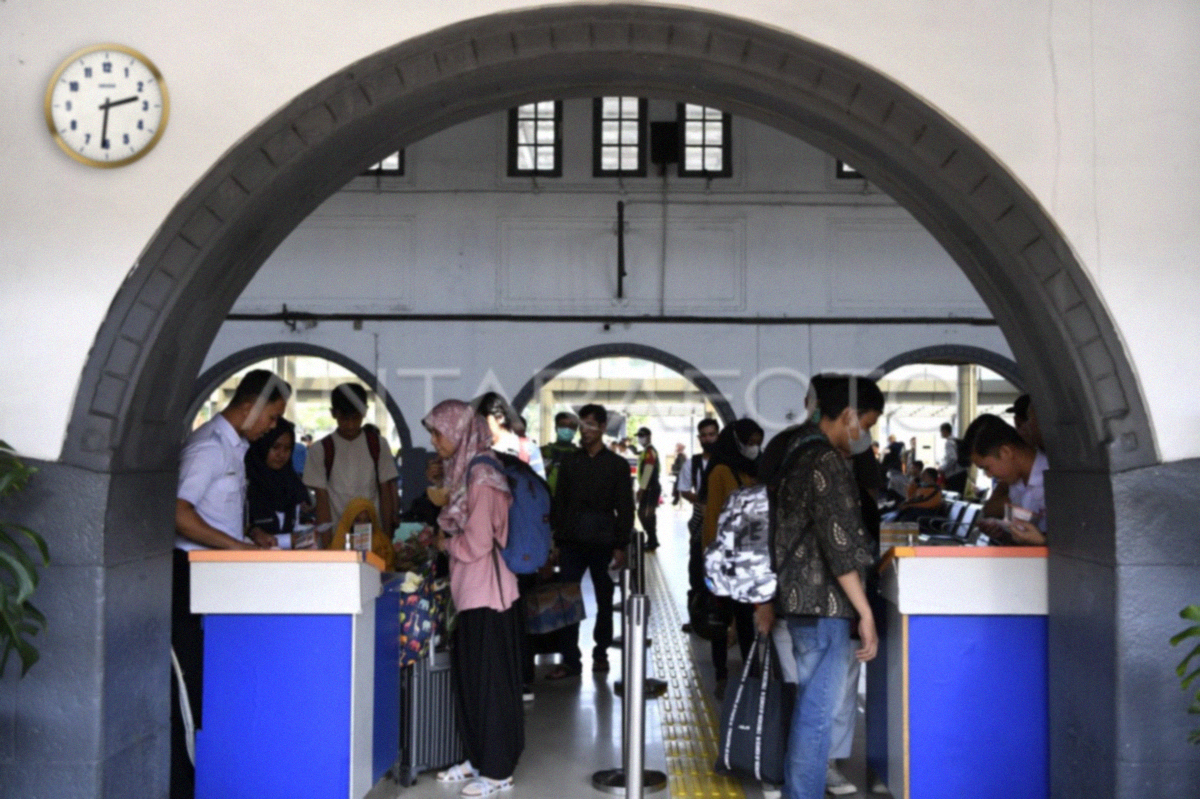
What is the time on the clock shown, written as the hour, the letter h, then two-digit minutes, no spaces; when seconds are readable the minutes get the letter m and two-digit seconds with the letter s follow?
2h31
